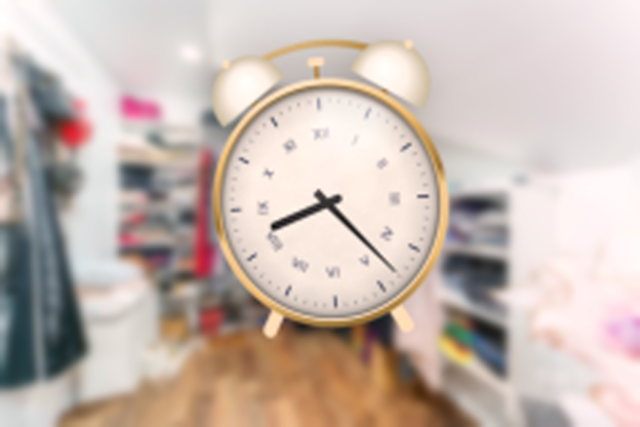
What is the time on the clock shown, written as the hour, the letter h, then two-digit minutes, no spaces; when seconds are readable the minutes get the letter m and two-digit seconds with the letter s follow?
8h23
